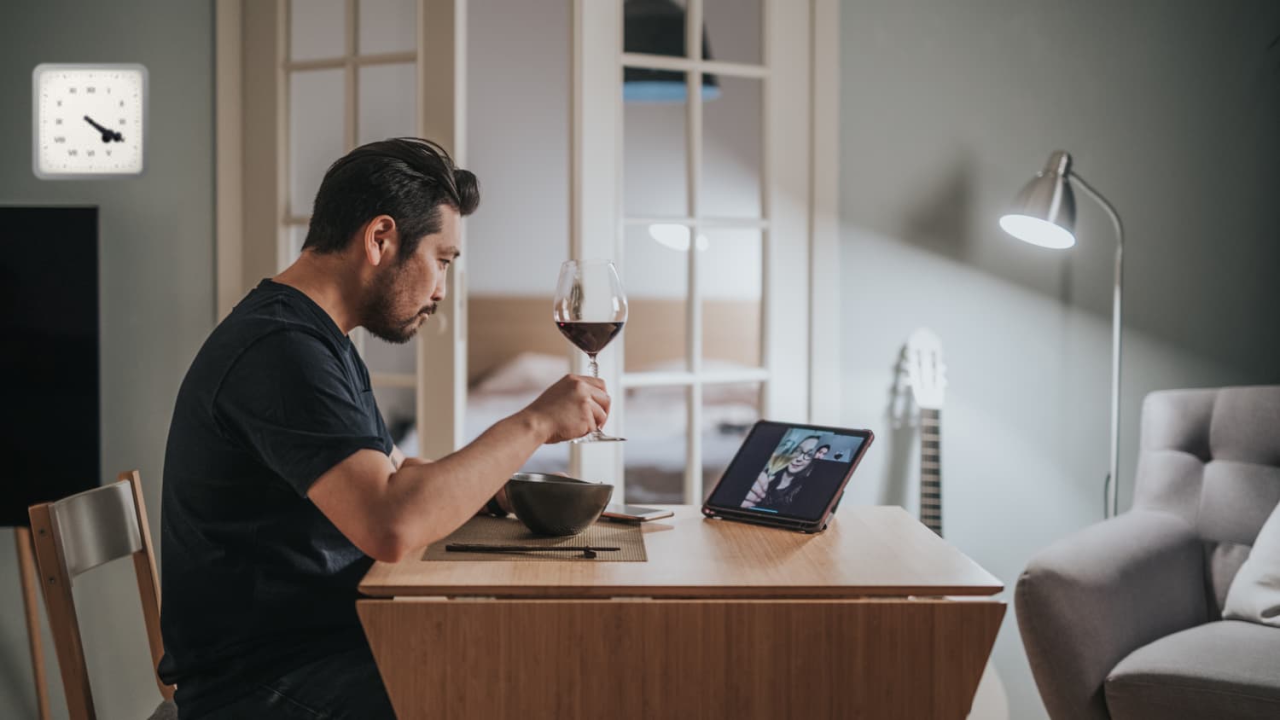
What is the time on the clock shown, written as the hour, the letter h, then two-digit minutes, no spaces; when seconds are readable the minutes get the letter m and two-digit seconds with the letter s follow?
4h20
